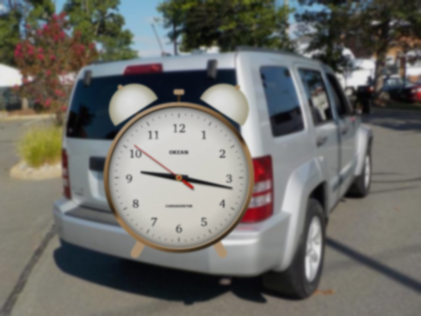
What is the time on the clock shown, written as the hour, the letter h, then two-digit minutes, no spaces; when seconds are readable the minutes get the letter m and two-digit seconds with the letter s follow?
9h16m51s
